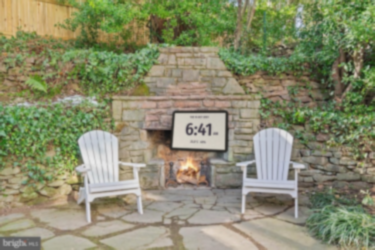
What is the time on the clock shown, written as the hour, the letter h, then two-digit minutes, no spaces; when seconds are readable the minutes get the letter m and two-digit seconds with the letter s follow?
6h41
